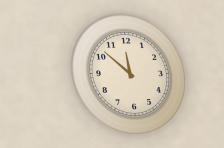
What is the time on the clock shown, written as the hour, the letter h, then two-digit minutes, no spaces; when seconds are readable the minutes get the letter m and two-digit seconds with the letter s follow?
11h52
